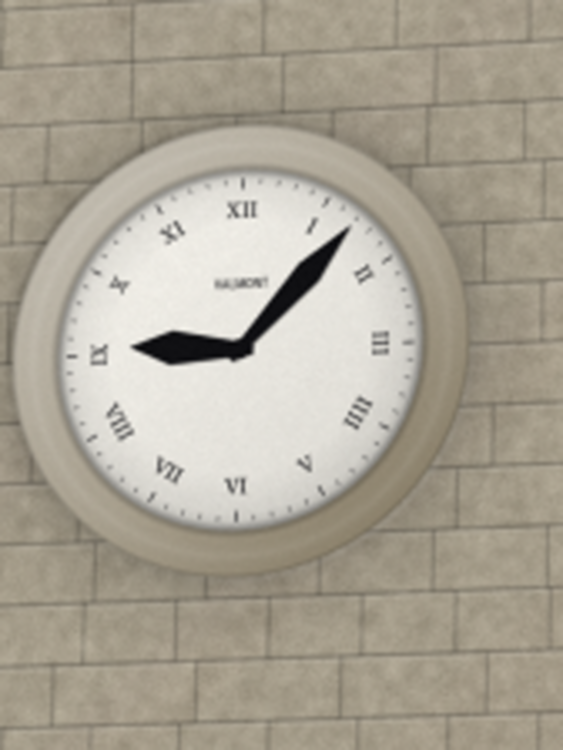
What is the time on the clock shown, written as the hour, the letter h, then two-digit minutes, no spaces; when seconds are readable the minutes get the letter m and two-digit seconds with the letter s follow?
9h07
